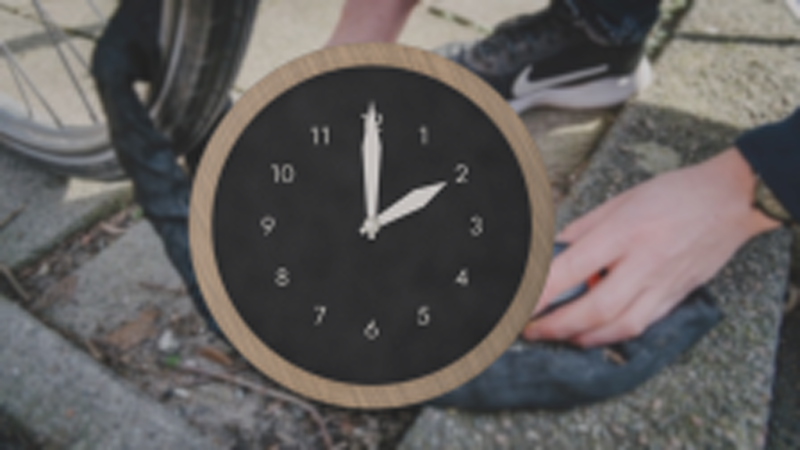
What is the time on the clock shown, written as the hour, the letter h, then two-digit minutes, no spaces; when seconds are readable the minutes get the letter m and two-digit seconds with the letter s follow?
2h00
